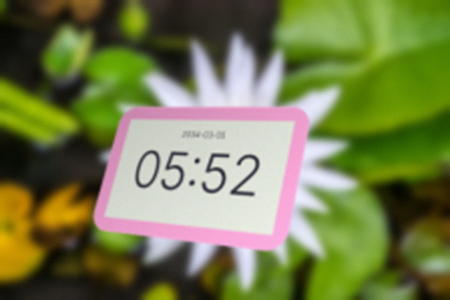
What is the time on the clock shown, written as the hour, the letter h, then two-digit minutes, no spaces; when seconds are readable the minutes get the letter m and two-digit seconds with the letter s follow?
5h52
